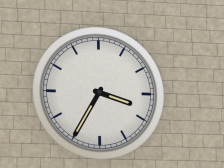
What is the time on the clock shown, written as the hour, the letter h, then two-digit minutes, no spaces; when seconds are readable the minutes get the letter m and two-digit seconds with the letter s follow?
3h35
